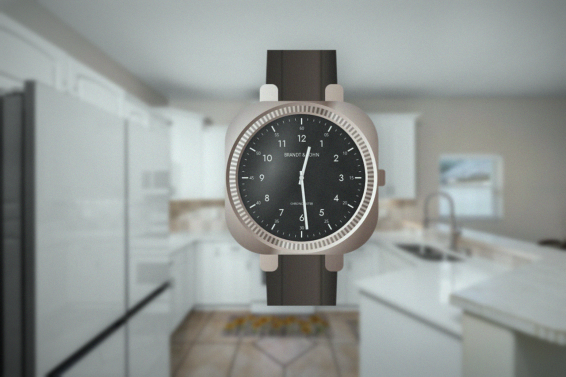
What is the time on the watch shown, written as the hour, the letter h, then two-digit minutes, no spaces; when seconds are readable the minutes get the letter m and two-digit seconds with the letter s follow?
12h29
